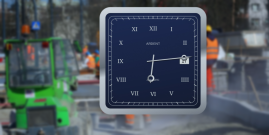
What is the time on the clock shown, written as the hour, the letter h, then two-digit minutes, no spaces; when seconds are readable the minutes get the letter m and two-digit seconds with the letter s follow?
6h14
